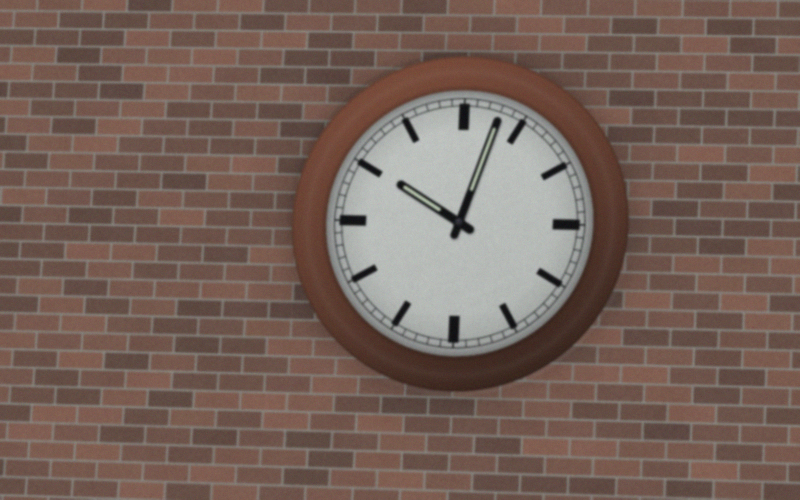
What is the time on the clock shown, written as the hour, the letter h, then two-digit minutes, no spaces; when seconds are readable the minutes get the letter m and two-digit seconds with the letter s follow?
10h03
